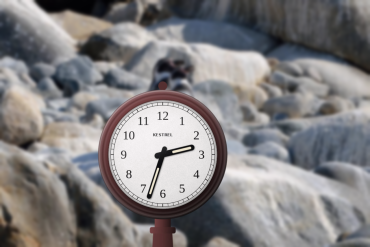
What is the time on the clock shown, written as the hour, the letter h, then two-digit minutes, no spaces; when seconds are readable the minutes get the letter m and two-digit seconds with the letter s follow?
2h33
